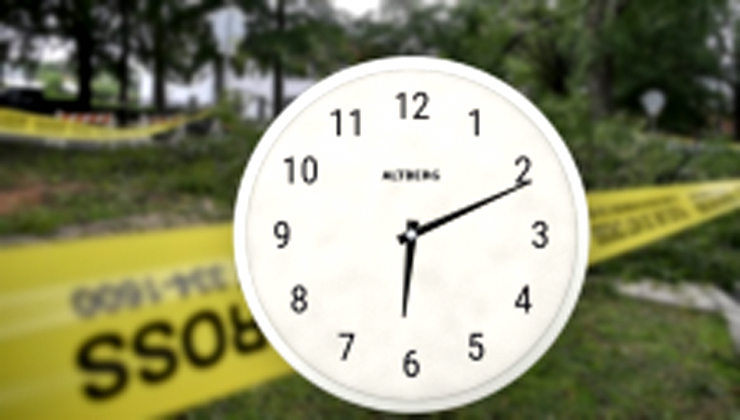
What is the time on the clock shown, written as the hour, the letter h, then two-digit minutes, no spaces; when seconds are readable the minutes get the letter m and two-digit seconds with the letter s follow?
6h11
